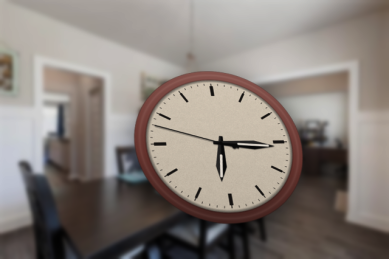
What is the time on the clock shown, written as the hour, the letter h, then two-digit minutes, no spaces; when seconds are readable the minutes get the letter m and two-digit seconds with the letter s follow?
6h15m48s
